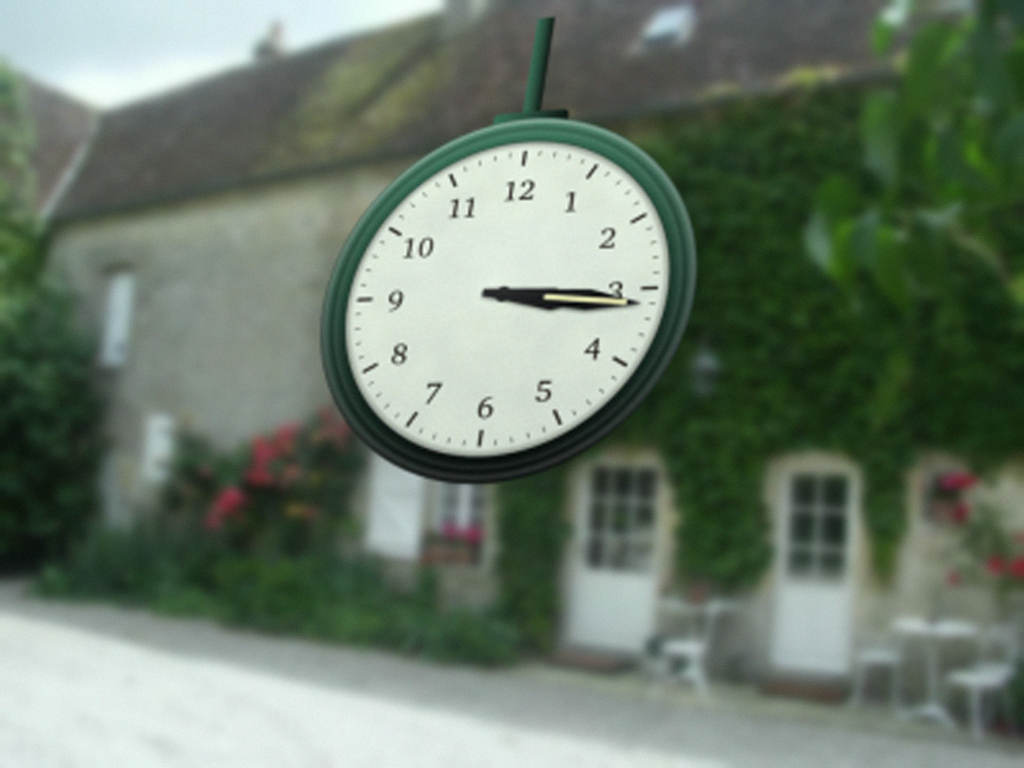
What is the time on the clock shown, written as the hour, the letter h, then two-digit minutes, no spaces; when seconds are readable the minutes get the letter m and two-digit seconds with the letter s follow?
3h16
